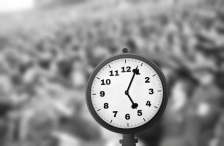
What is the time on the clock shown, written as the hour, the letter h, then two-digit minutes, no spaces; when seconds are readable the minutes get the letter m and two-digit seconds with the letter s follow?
5h04
